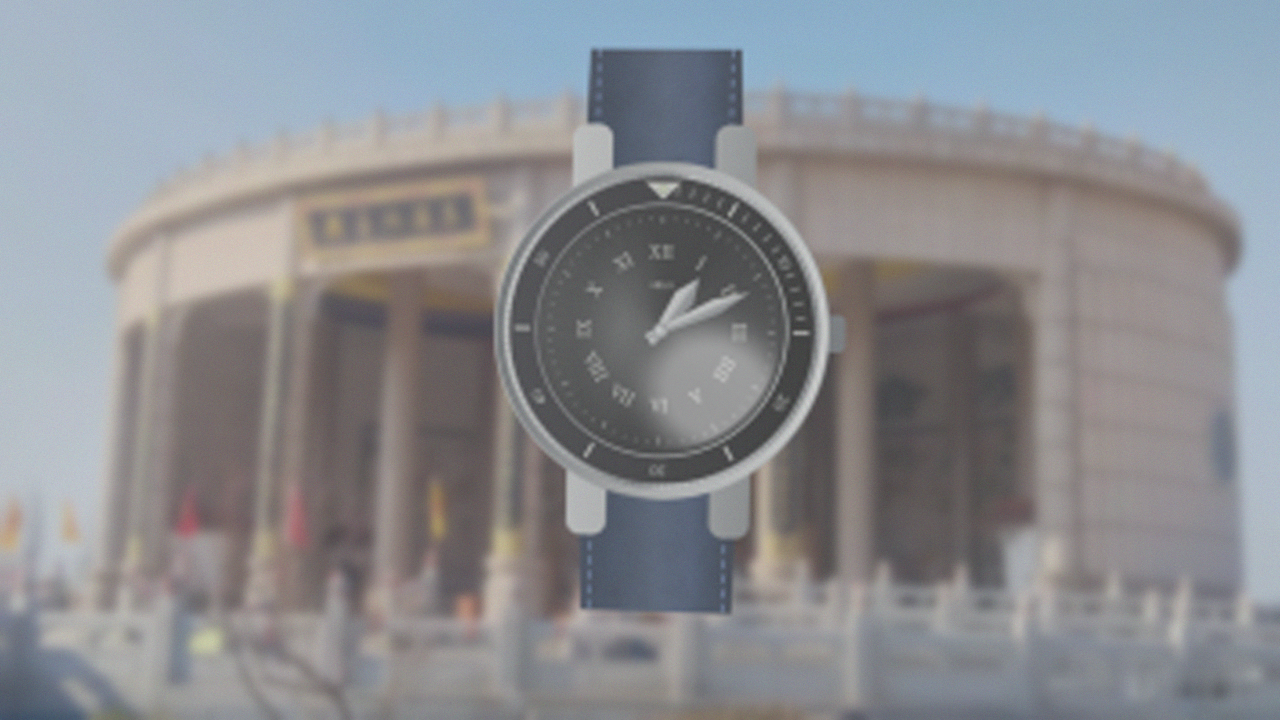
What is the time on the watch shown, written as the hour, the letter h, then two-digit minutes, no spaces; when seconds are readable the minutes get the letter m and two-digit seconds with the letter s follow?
1h11
